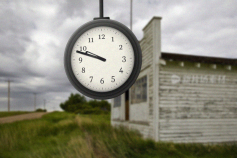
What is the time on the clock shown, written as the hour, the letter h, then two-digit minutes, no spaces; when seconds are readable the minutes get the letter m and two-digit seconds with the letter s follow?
9h48
